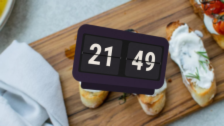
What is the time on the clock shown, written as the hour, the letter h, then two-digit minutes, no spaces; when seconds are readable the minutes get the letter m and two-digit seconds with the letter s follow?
21h49
